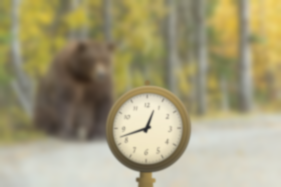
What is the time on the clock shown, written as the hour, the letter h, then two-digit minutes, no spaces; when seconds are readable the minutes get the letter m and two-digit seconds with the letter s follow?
12h42
